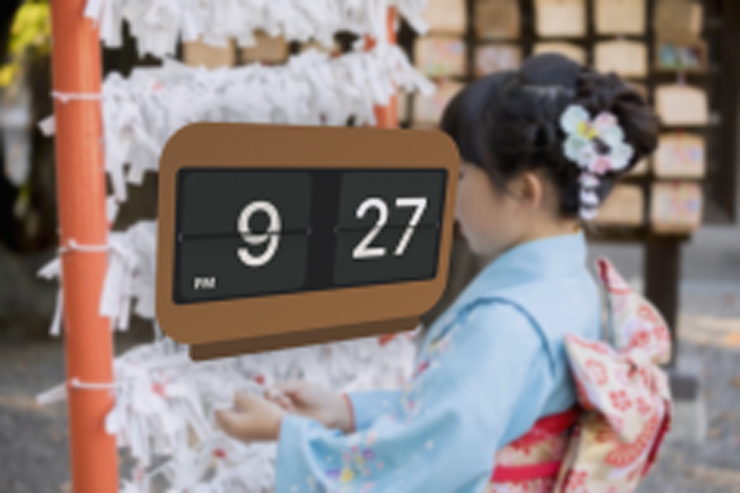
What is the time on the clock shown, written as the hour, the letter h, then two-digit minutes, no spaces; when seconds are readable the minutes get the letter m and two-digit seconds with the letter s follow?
9h27
